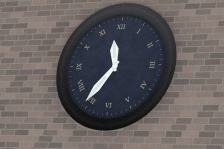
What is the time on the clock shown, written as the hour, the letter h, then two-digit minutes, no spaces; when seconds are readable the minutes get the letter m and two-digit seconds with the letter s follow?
11h36
